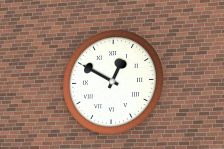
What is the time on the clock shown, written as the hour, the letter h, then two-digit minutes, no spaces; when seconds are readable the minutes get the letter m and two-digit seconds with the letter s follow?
12h50
